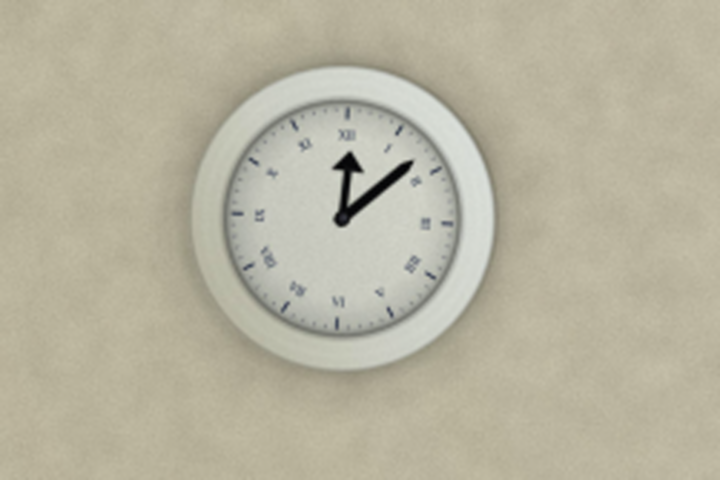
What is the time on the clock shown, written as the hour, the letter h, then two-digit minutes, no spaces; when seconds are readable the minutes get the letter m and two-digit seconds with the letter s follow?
12h08
